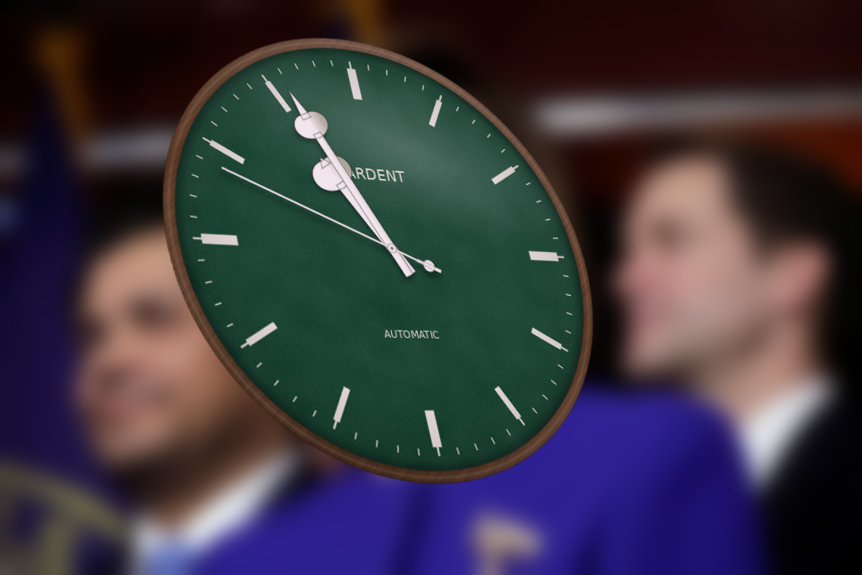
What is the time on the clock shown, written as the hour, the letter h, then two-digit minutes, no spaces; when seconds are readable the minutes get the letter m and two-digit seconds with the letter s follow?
10h55m49s
